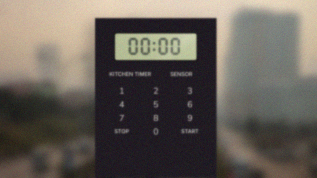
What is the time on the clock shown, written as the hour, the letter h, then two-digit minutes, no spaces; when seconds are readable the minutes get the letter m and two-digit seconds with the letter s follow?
0h00
